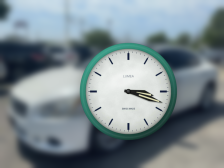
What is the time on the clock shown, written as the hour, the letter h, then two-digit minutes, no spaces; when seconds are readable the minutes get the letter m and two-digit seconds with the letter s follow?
3h18
